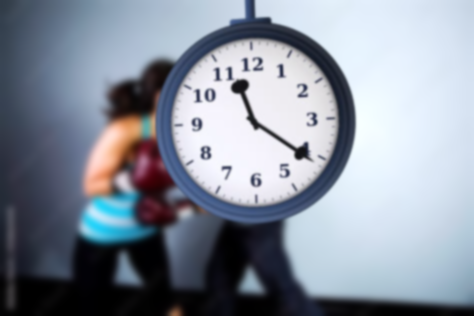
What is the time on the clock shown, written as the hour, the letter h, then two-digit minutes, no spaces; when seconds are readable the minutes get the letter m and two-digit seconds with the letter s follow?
11h21
